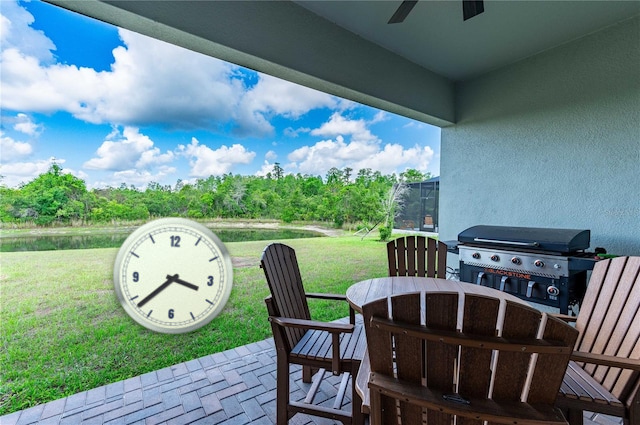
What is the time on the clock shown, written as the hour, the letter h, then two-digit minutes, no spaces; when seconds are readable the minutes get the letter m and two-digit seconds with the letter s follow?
3h38
